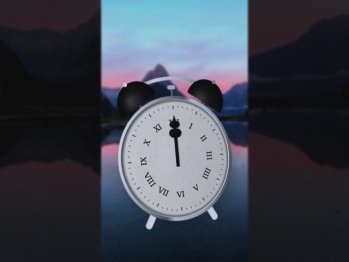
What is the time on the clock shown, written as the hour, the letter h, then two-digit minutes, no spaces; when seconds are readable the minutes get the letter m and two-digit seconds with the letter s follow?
12h00
